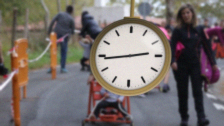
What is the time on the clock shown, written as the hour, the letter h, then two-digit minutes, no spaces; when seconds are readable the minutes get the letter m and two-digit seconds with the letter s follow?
2h44
